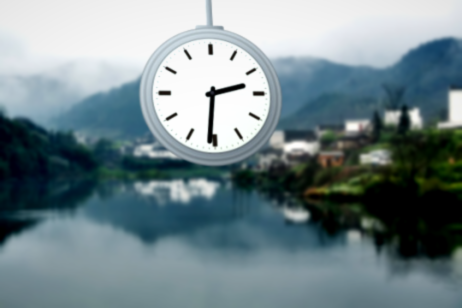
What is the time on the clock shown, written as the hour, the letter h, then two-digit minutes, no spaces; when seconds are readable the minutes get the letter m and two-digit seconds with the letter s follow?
2h31
